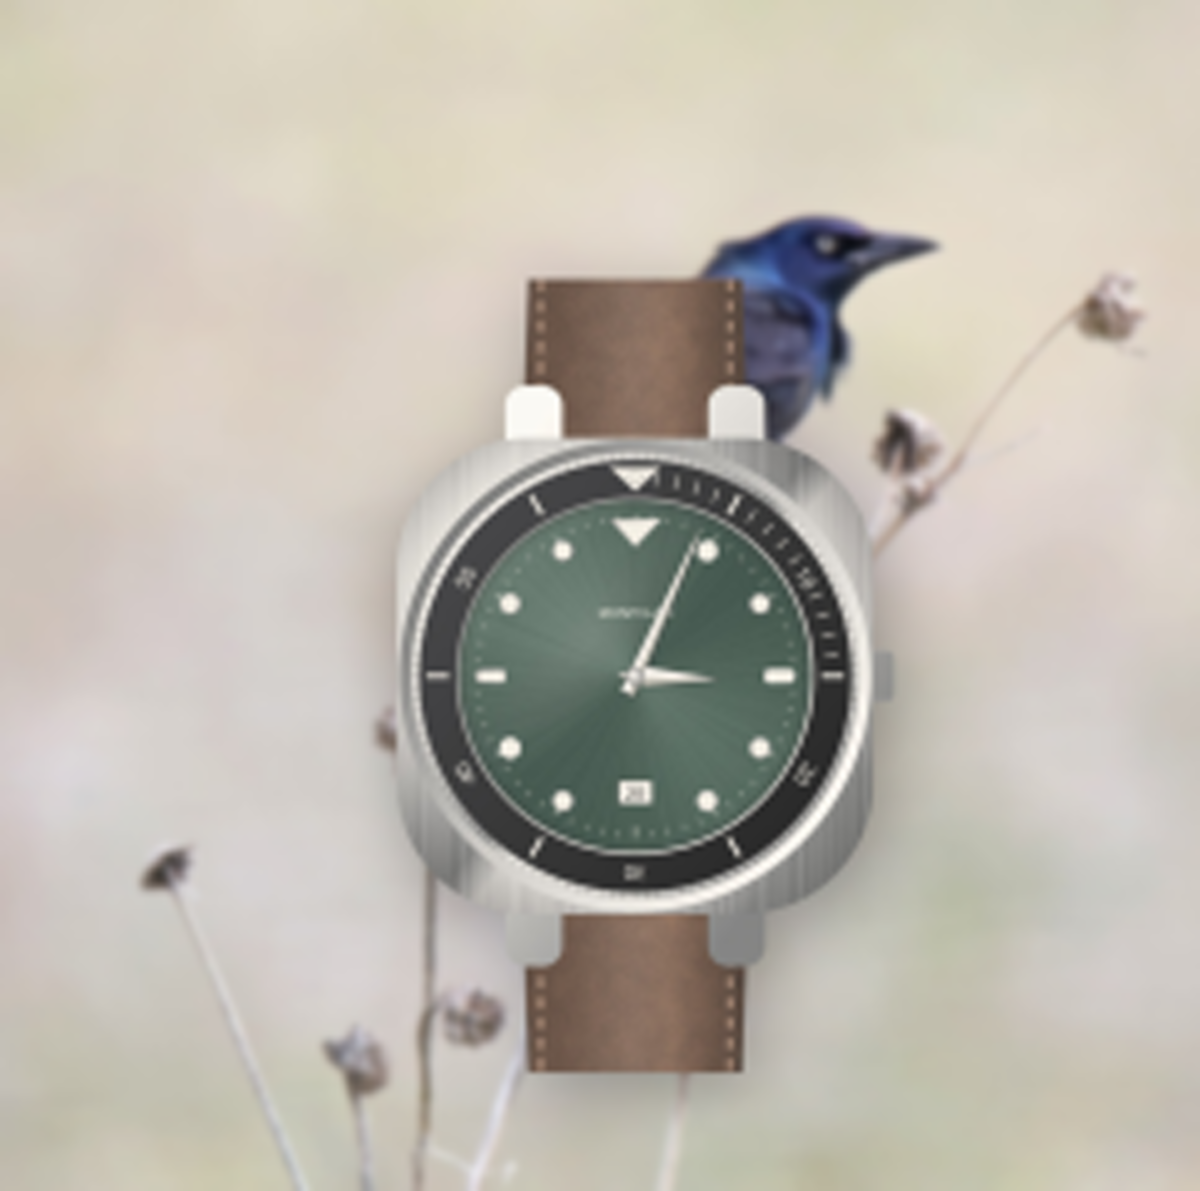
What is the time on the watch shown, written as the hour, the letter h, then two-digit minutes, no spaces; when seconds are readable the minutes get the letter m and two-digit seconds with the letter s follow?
3h04
